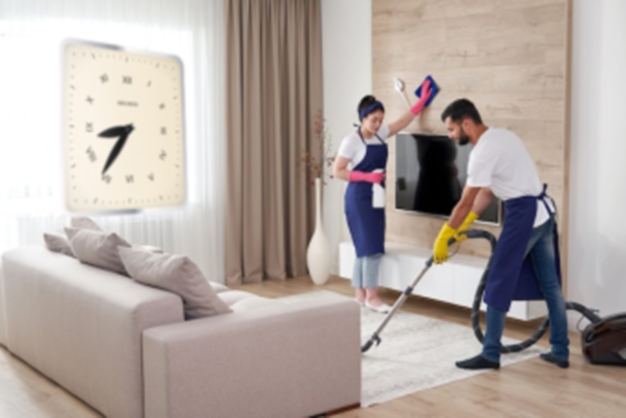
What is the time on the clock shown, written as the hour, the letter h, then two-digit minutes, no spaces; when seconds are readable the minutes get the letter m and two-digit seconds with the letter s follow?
8h36
